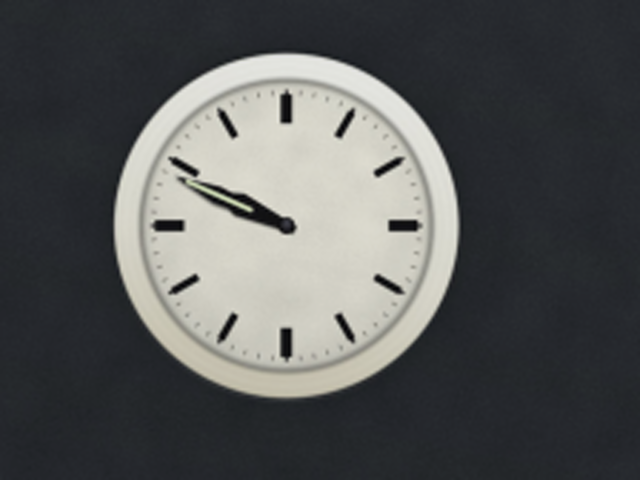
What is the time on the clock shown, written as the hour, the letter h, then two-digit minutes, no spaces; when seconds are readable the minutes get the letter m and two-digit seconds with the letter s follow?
9h49
